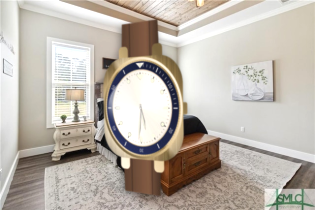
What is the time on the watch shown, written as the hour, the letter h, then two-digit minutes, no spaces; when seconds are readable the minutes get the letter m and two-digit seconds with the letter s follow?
5h31
